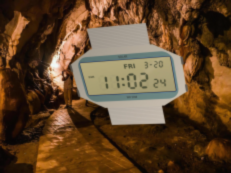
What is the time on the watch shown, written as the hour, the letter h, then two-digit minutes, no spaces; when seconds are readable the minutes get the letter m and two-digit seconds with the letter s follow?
11h02m24s
